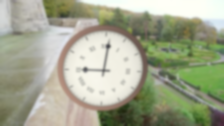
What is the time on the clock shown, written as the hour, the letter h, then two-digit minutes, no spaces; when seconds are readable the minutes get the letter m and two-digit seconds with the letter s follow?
9h01
